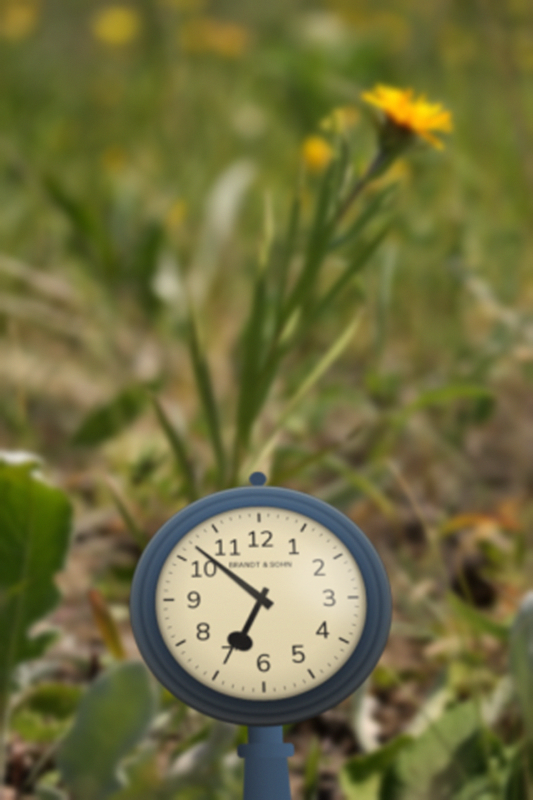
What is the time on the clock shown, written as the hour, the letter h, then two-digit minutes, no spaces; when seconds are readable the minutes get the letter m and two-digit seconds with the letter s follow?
6h52
